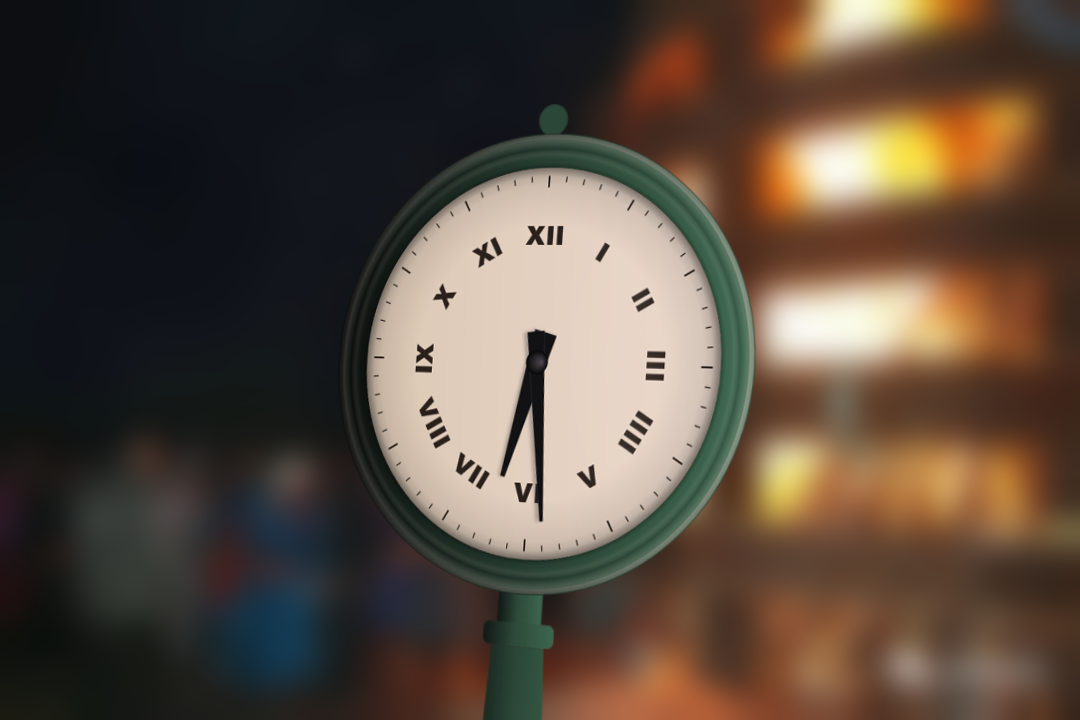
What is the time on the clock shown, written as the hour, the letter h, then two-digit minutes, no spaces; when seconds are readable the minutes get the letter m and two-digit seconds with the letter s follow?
6h29
